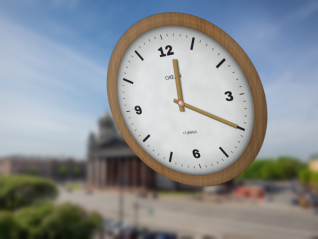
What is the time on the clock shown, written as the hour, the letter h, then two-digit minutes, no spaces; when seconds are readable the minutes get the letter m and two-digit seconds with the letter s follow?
12h20
